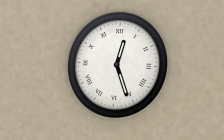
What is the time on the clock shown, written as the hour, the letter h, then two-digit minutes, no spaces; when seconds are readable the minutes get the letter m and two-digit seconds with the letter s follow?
12h26
